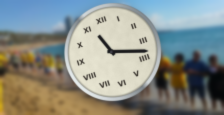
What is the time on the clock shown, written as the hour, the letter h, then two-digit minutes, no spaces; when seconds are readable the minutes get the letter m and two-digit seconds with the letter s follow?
11h18
